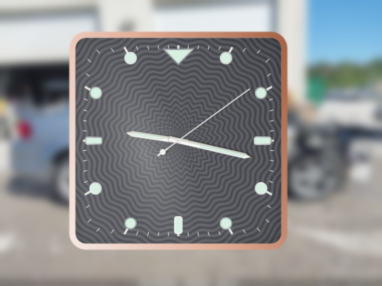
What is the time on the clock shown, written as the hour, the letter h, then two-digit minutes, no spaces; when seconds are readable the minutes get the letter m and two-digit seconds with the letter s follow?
9h17m09s
